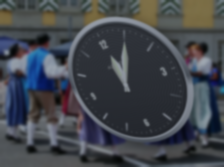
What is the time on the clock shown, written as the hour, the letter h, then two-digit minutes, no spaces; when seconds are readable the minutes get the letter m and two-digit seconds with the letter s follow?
12h05
